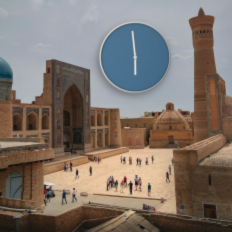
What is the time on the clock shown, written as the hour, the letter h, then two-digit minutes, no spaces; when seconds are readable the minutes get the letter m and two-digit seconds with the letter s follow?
5h59
